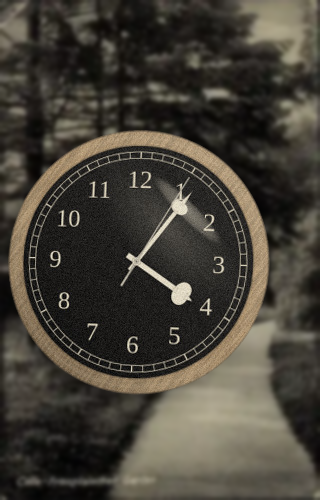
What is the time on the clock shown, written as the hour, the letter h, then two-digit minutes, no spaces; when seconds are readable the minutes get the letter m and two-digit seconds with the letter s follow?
4h06m05s
